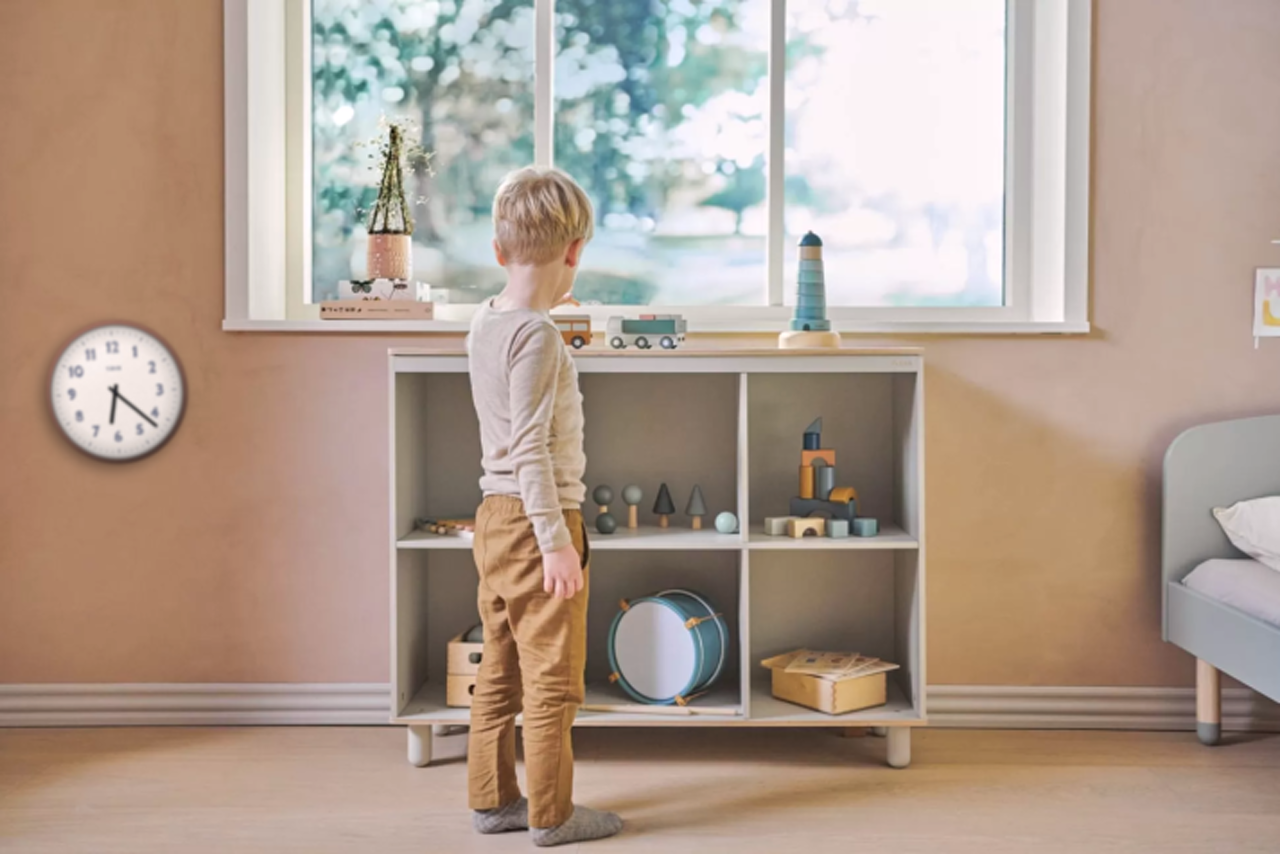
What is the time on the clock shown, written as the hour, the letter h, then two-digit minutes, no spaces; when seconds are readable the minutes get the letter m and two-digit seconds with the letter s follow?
6h22
